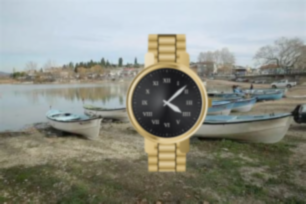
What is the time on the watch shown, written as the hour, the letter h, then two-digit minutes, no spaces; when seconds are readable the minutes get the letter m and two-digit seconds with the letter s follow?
4h08
